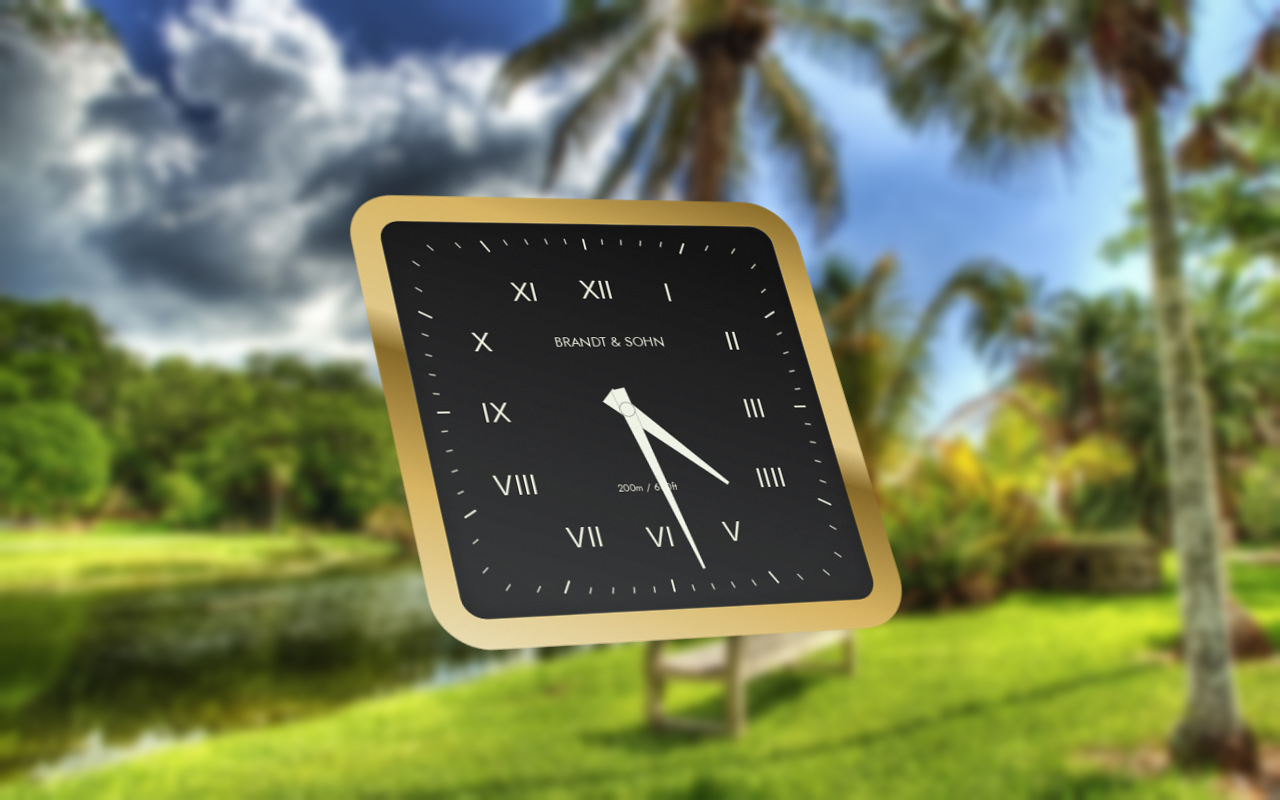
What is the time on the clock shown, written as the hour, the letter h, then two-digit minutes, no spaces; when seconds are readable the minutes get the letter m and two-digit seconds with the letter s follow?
4h28
